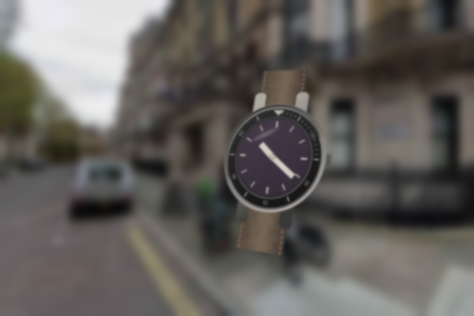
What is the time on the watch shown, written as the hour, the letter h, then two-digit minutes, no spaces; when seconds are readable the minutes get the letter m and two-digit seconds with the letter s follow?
10h21
